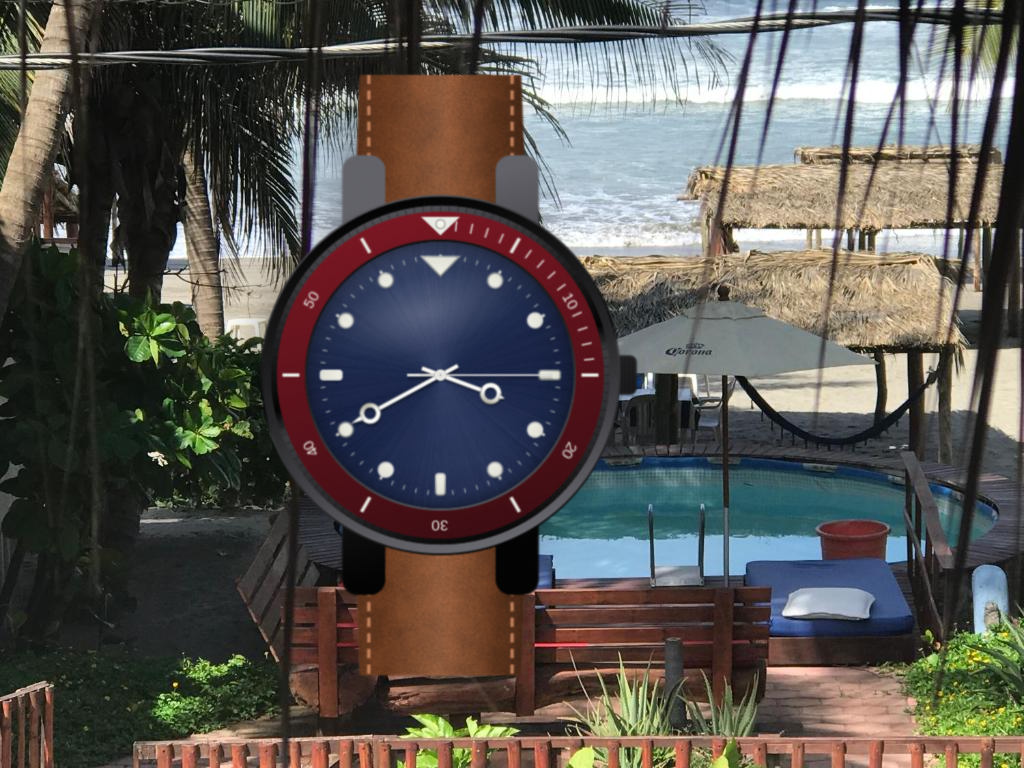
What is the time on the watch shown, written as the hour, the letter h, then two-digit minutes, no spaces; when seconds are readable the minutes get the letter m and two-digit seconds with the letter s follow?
3h40m15s
